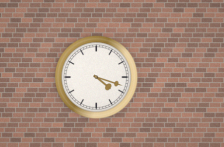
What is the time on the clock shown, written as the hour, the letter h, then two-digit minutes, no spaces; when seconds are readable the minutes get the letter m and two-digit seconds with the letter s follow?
4h18
